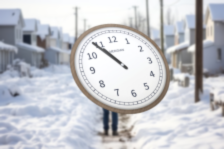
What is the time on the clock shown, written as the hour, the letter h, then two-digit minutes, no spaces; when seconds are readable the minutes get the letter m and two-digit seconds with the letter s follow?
10h54
